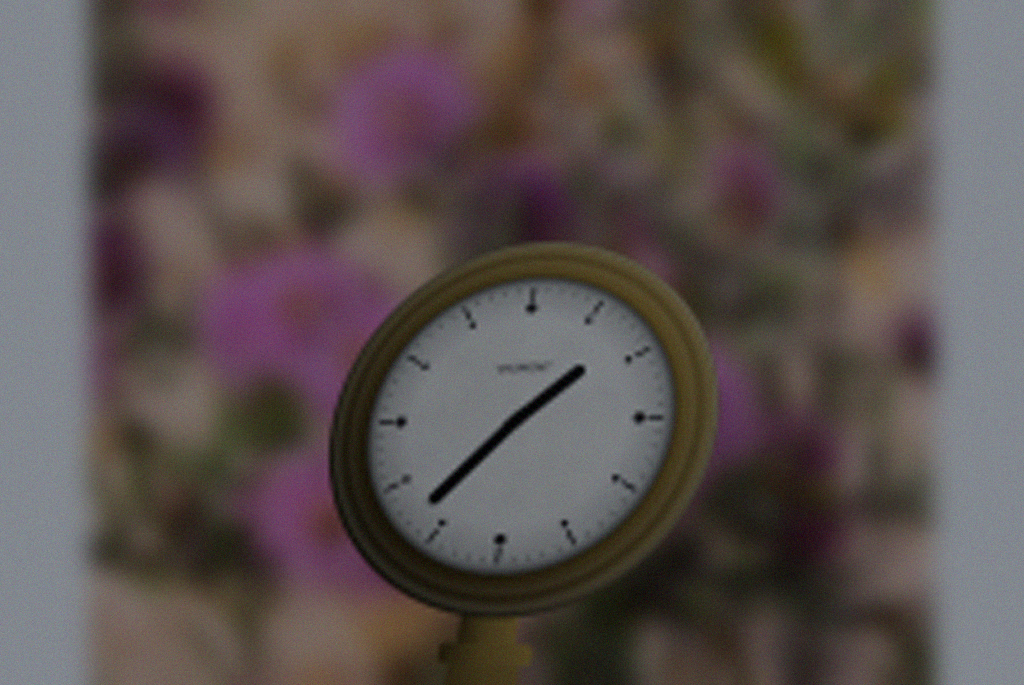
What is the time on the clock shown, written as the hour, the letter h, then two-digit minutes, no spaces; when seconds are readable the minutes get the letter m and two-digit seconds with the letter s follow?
1h37
